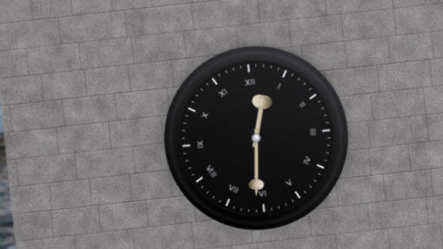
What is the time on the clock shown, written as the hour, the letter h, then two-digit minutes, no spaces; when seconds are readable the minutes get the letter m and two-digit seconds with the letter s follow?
12h31
